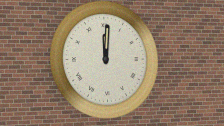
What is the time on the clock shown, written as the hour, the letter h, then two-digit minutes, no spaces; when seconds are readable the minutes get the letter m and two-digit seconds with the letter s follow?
12h01
